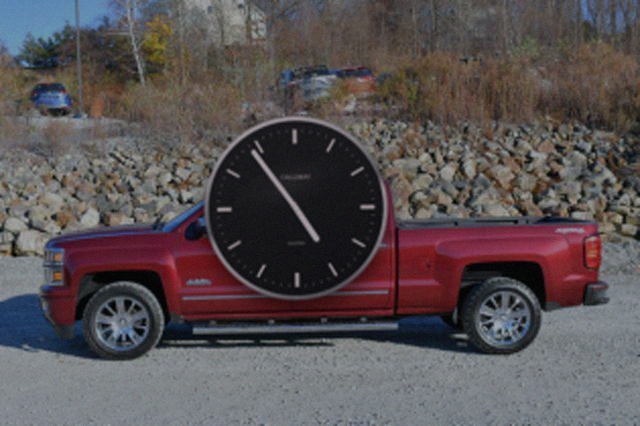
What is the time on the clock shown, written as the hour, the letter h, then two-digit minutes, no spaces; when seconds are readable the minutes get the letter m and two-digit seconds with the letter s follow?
4h54
